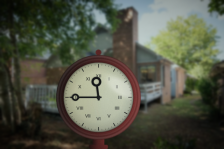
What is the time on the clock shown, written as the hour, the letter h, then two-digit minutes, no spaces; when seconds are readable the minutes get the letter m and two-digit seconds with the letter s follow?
11h45
